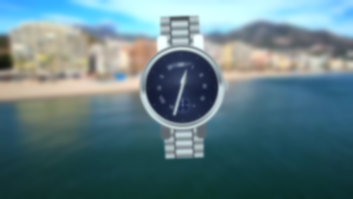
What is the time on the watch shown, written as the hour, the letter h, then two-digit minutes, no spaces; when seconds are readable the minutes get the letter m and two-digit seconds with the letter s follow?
12h33
